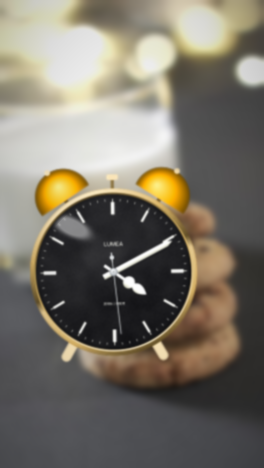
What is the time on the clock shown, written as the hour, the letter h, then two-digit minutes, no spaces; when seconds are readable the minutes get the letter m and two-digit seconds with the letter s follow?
4h10m29s
